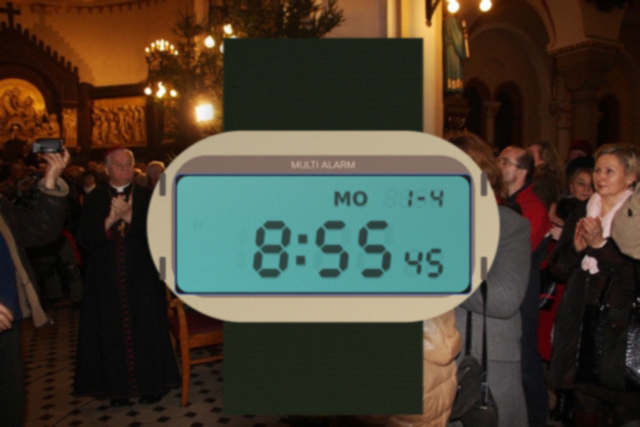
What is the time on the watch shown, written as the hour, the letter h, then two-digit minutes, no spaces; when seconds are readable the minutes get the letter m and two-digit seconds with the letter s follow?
8h55m45s
